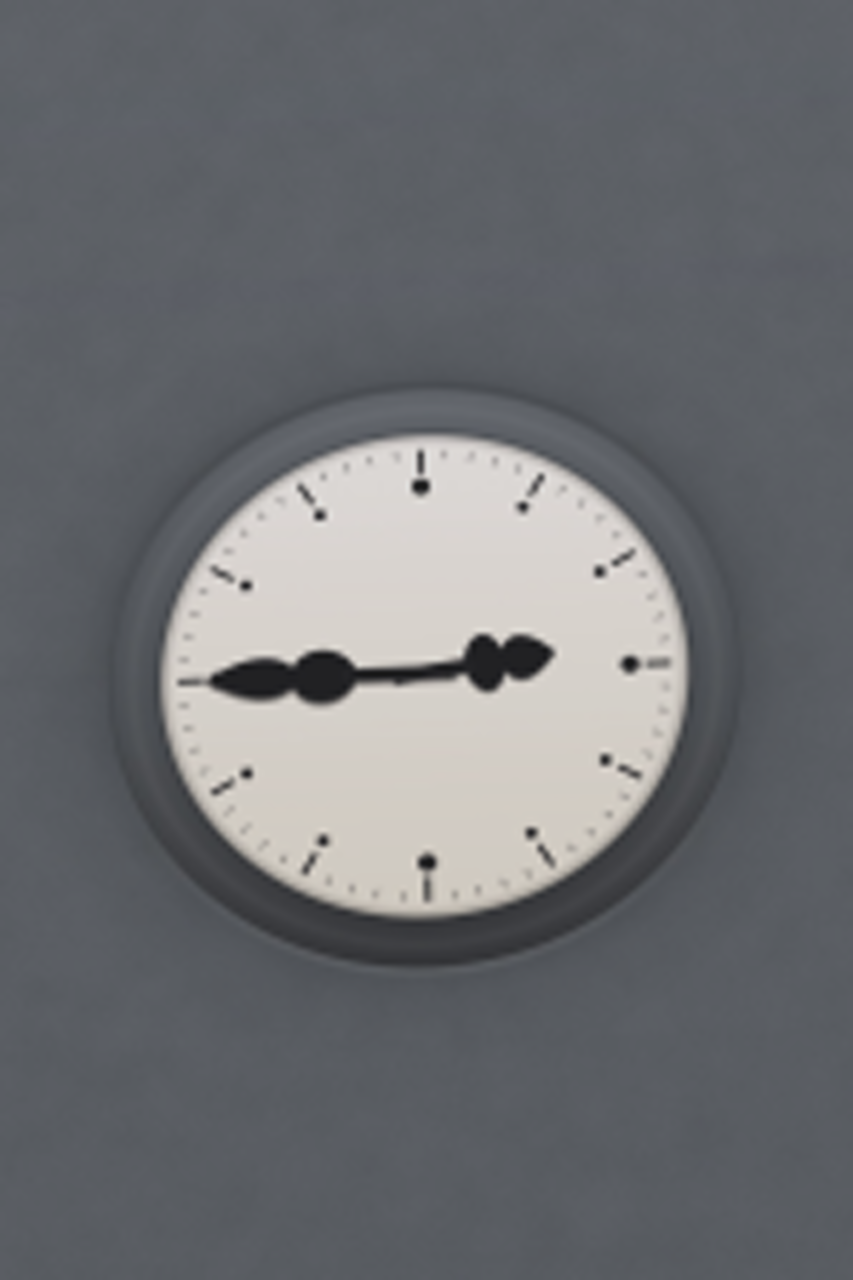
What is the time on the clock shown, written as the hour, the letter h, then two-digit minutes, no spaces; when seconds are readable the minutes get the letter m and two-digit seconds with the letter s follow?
2h45
